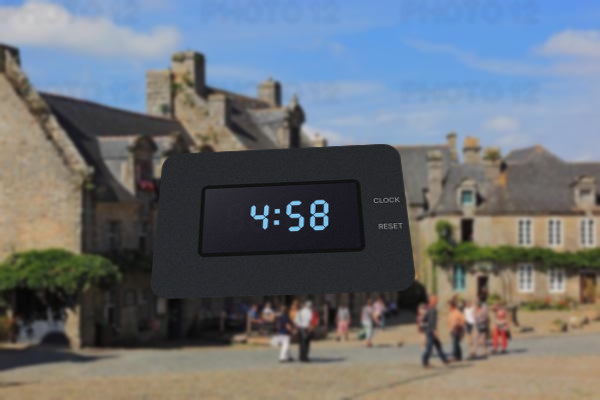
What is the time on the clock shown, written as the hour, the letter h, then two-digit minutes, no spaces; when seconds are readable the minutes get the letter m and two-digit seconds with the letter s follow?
4h58
